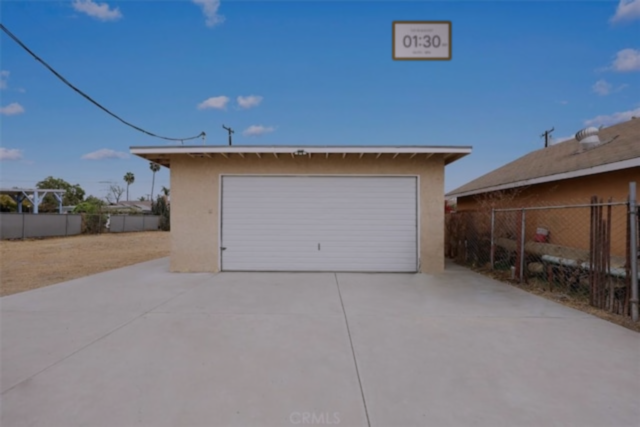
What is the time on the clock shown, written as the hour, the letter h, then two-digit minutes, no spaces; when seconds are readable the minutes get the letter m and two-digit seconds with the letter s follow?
1h30
